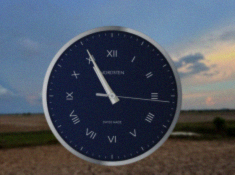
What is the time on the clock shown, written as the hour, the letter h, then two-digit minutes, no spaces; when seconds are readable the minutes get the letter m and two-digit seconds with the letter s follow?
10h55m16s
